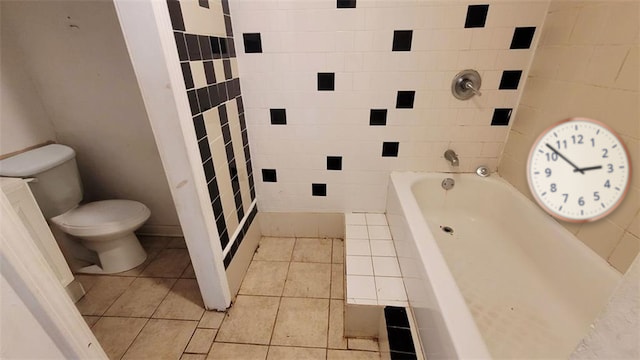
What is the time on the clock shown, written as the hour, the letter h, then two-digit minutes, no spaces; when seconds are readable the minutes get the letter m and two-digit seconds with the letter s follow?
2h52
